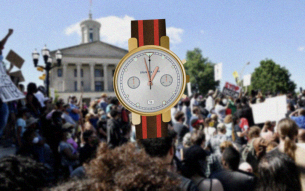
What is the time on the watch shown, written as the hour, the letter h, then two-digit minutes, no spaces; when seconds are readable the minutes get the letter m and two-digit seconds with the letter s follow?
12h58
